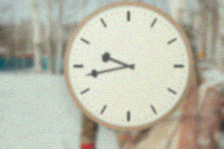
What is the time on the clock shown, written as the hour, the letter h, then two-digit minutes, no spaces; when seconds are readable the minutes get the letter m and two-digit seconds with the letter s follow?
9h43
